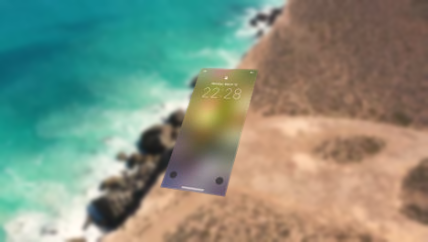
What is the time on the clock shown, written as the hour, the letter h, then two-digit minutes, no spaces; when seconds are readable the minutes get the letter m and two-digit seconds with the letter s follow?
22h28
